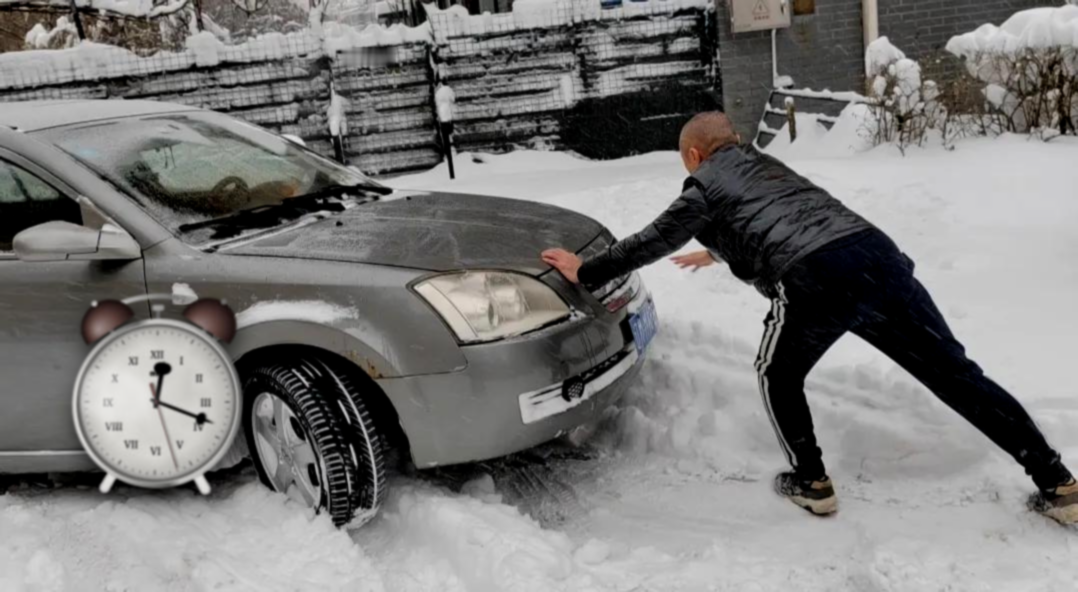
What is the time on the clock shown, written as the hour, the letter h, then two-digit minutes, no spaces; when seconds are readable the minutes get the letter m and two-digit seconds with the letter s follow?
12h18m27s
